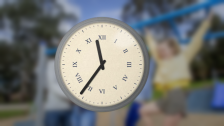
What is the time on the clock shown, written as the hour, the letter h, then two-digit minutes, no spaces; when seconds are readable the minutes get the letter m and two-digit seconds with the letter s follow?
11h36
